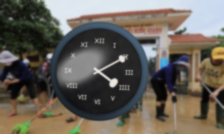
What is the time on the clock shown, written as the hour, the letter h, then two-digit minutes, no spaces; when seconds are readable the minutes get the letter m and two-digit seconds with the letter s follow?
4h10
